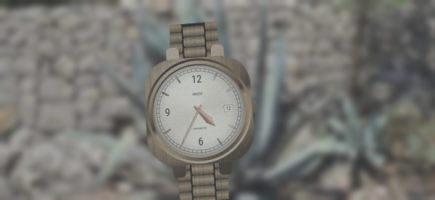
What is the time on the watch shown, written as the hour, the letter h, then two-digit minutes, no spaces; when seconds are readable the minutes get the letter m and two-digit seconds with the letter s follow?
4h35
